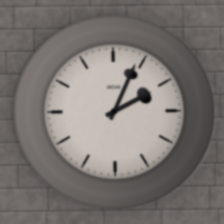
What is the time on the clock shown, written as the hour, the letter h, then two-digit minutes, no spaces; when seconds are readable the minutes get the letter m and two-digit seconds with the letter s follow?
2h04
